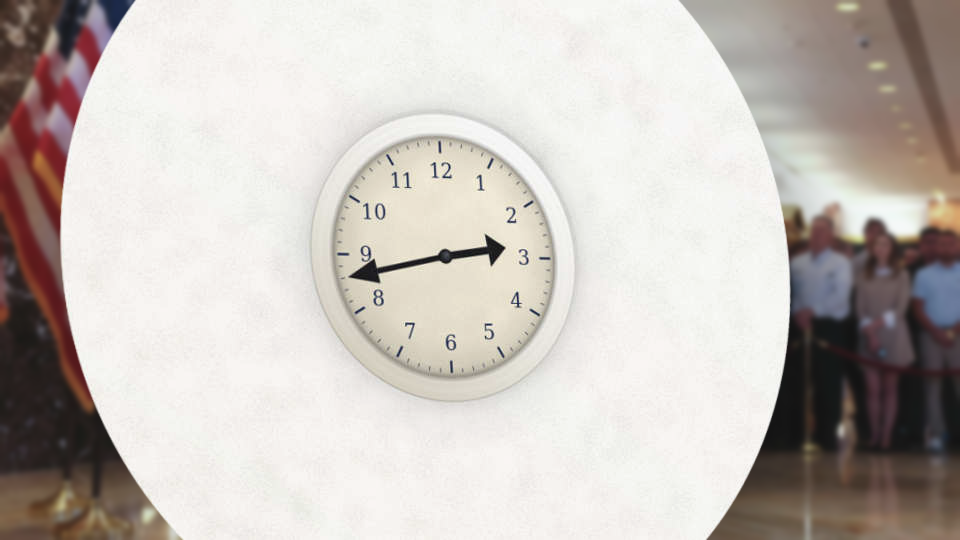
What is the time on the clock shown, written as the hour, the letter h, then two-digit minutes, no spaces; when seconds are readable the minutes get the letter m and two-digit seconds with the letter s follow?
2h43
